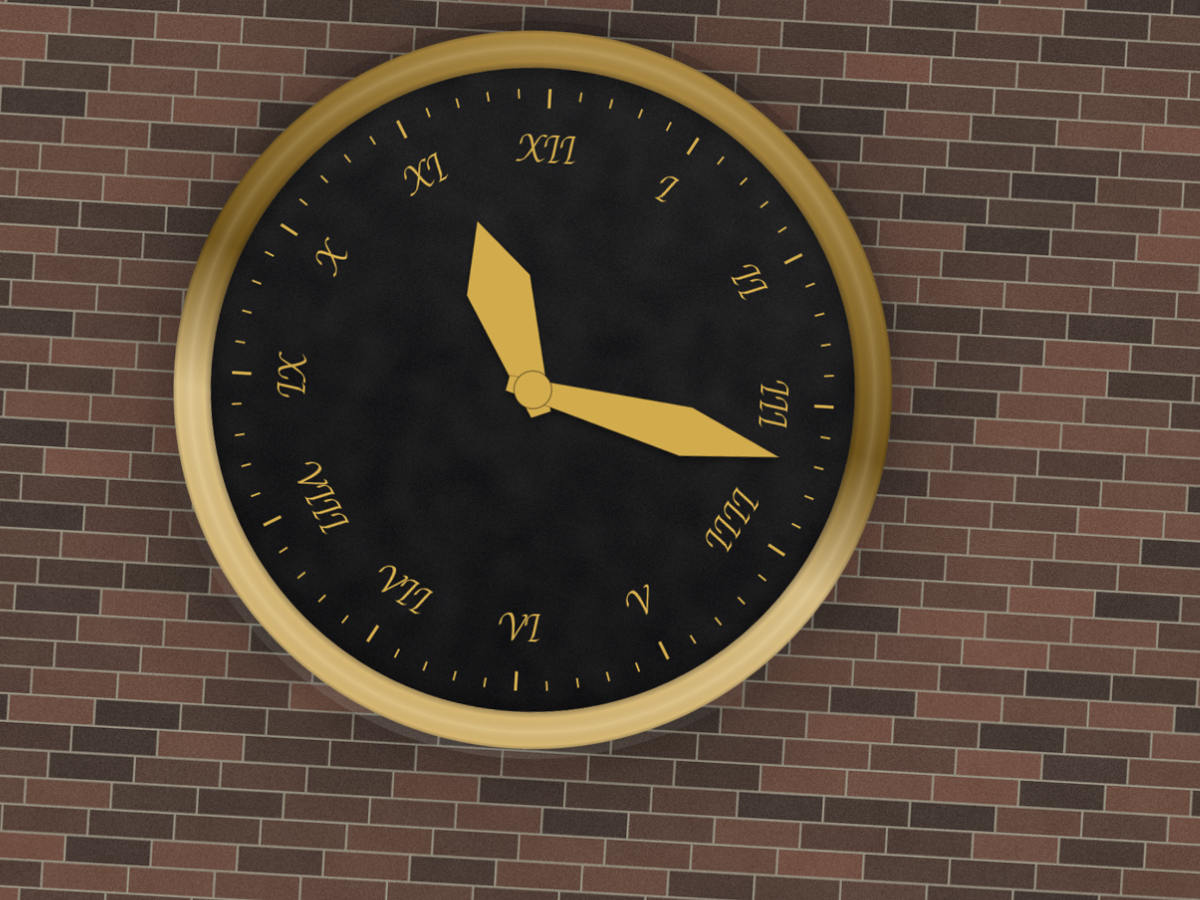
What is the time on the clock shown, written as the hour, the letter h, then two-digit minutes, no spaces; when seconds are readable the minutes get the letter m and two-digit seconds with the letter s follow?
11h17
